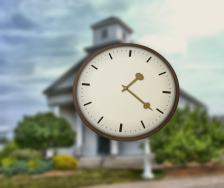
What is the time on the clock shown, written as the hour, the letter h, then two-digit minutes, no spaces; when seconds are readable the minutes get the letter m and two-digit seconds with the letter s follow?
1h21
